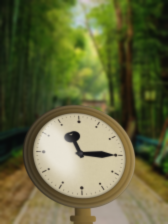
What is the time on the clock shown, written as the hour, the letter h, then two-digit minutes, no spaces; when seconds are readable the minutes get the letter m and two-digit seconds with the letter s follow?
11h15
